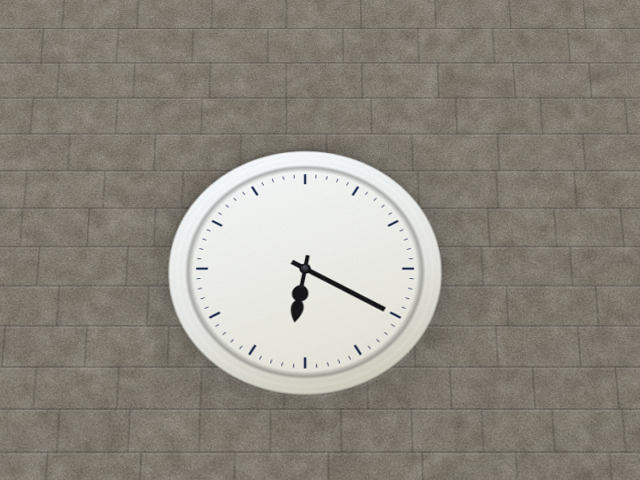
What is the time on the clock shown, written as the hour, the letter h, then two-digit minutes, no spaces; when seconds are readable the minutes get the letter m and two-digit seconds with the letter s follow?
6h20
